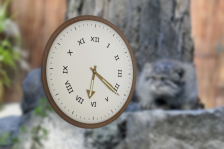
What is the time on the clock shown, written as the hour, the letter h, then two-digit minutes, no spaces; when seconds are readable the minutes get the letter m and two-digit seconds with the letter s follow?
6h21
